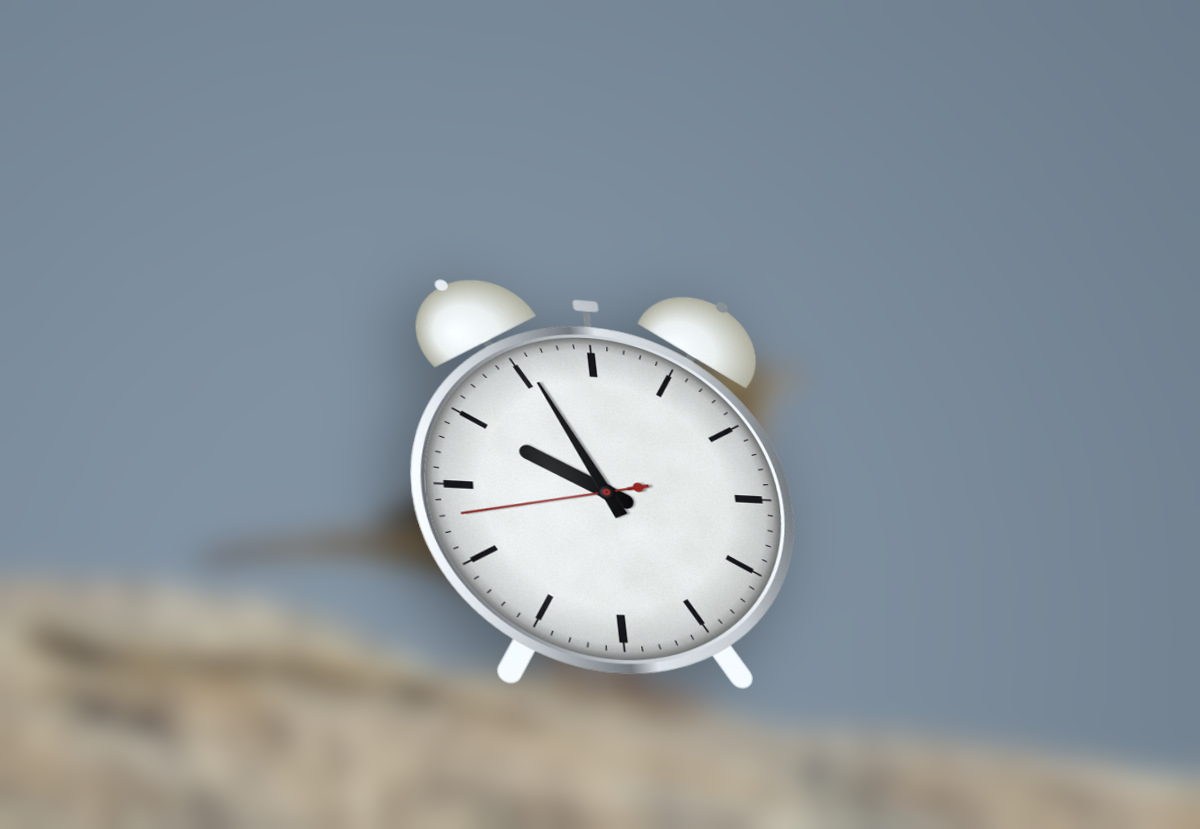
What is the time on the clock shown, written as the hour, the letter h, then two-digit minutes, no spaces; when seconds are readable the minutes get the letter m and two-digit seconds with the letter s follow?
9h55m43s
